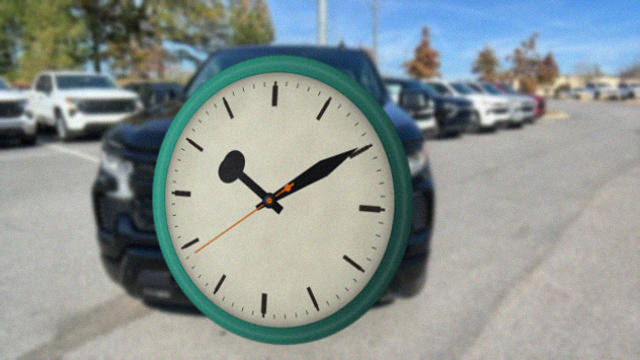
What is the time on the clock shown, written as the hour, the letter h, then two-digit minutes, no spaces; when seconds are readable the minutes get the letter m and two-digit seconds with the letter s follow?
10h09m39s
